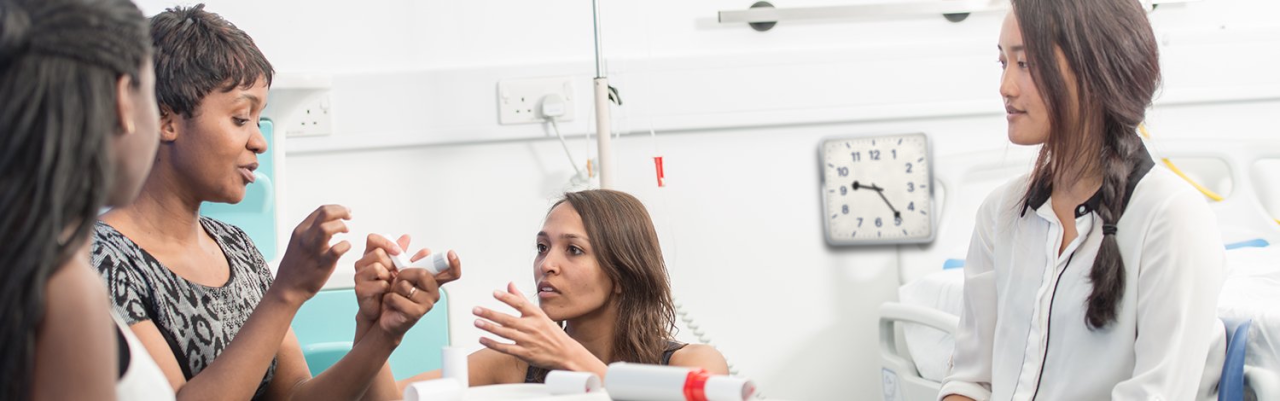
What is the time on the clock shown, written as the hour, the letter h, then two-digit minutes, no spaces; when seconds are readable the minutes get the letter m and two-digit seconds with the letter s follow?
9h24
